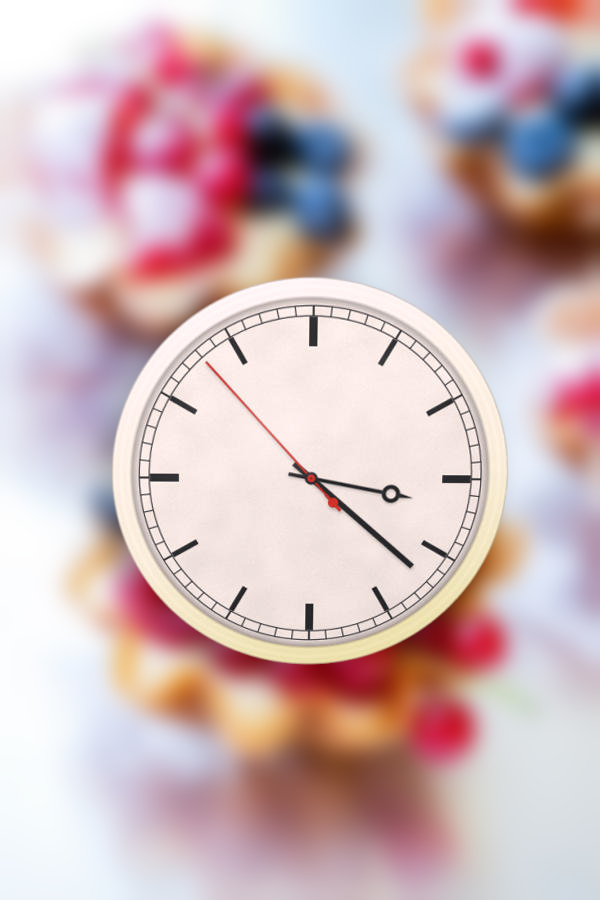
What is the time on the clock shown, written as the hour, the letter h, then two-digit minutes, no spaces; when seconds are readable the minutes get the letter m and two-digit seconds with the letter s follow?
3h21m53s
